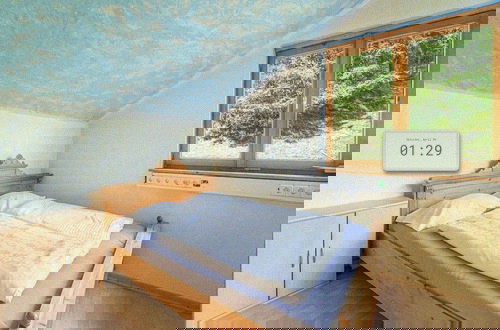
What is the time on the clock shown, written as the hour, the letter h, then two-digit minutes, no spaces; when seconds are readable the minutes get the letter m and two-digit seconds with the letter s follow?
1h29
